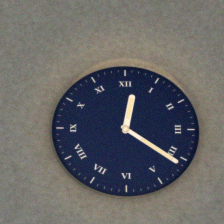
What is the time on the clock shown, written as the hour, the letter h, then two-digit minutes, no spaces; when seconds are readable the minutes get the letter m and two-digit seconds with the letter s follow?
12h21
